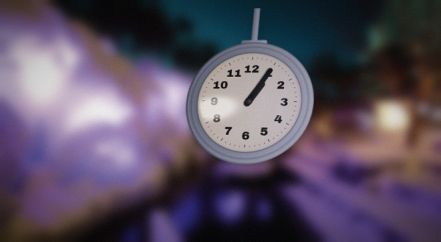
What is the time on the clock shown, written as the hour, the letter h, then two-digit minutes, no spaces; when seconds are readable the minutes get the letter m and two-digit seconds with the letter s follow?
1h05
